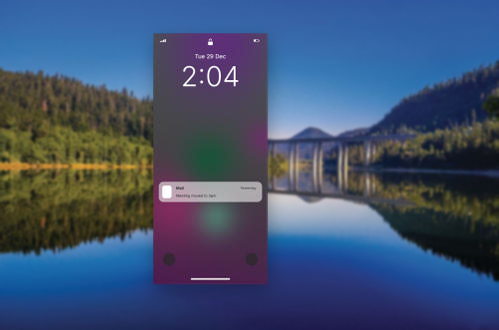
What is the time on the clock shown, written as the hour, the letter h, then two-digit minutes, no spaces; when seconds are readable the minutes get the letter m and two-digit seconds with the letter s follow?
2h04
